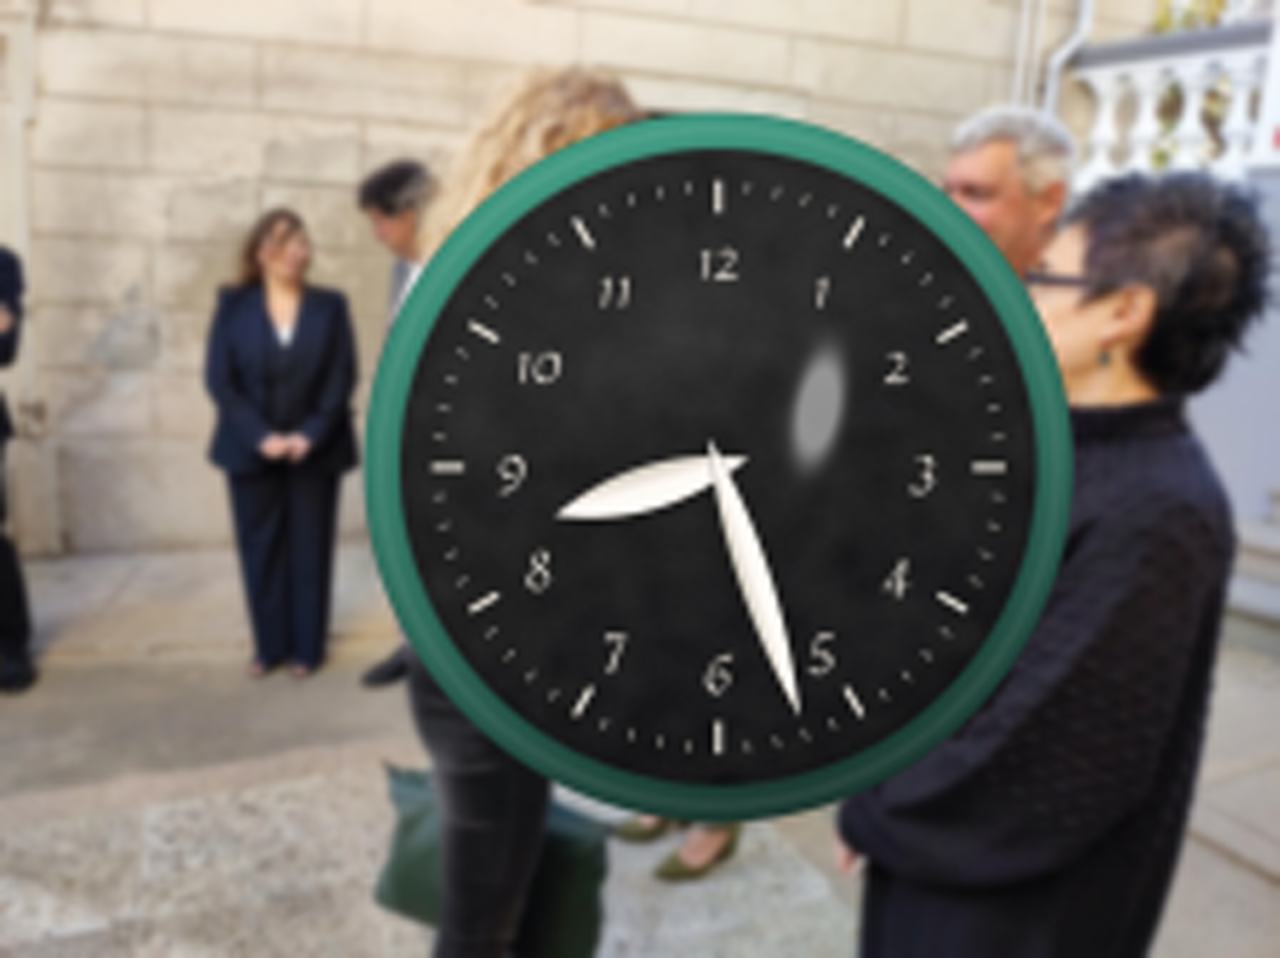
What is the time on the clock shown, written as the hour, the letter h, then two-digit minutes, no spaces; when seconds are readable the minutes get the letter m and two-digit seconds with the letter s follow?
8h27
